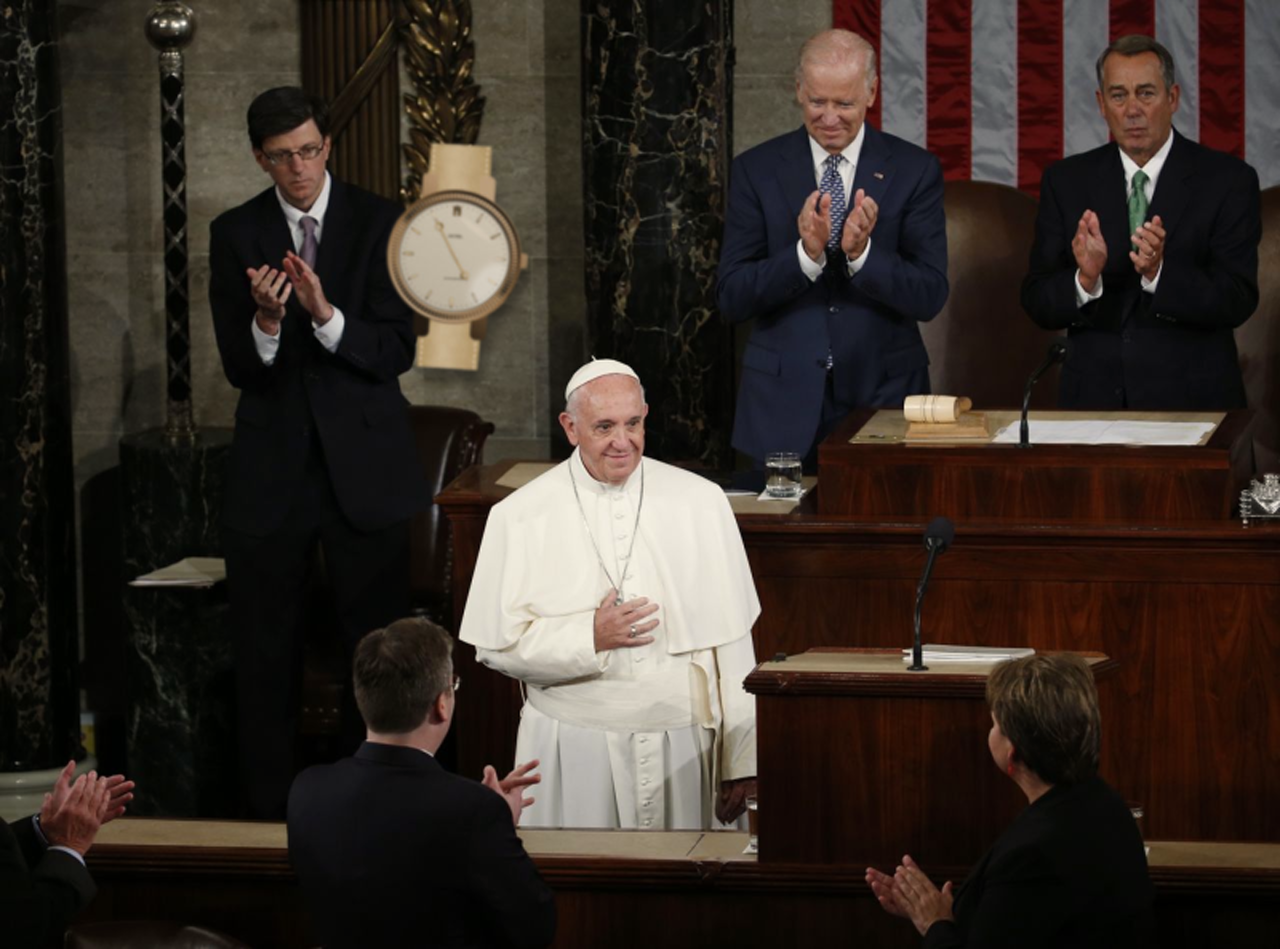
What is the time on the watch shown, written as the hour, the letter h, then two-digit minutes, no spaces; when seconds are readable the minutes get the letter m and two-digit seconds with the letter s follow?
4h55
